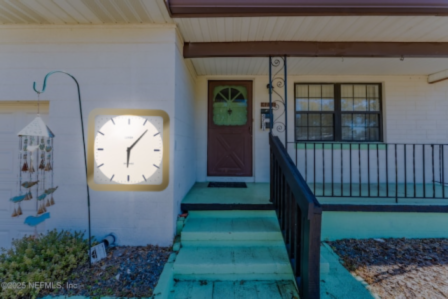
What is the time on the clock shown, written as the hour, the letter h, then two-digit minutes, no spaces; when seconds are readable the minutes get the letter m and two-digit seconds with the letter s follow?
6h07
